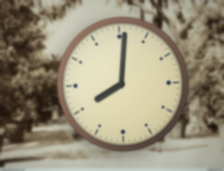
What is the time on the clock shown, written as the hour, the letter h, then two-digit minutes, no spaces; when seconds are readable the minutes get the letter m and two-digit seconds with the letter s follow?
8h01
